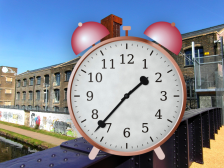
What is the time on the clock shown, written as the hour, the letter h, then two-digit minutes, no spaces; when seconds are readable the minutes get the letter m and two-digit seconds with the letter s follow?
1h37
